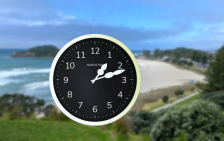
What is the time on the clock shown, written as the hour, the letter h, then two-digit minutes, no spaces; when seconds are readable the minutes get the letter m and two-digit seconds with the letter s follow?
1h12
